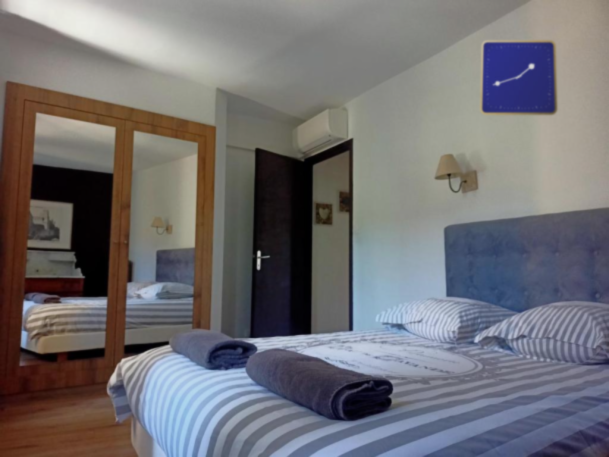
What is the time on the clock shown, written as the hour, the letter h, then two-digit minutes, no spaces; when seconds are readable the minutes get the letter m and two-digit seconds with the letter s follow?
1h42
